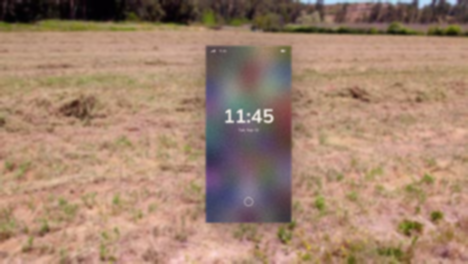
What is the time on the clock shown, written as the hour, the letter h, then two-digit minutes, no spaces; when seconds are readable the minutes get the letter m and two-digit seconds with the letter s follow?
11h45
